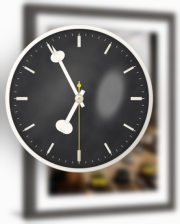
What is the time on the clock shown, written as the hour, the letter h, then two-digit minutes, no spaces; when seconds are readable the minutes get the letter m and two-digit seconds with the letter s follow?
6h55m30s
